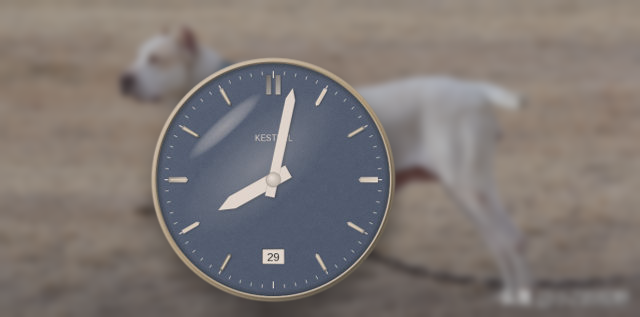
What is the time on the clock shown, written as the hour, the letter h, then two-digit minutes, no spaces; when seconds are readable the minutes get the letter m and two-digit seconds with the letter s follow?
8h02
